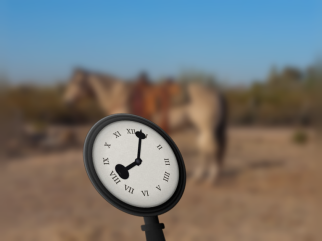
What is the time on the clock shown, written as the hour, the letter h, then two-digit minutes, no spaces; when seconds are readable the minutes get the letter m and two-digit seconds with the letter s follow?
8h03
